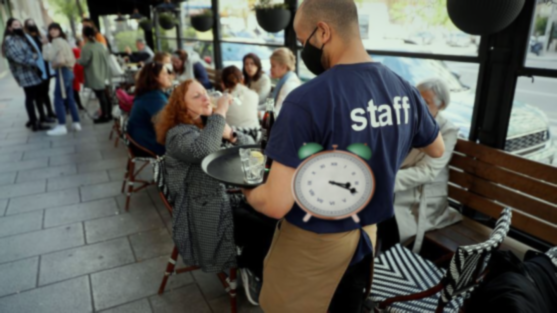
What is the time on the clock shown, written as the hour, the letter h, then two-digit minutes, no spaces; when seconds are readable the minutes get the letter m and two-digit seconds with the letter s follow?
3h19
